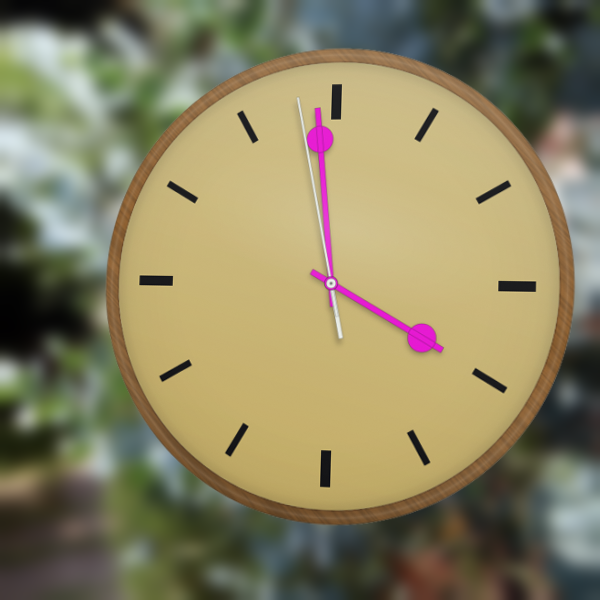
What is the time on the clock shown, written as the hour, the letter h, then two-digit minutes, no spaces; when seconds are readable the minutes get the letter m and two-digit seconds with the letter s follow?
3h58m58s
